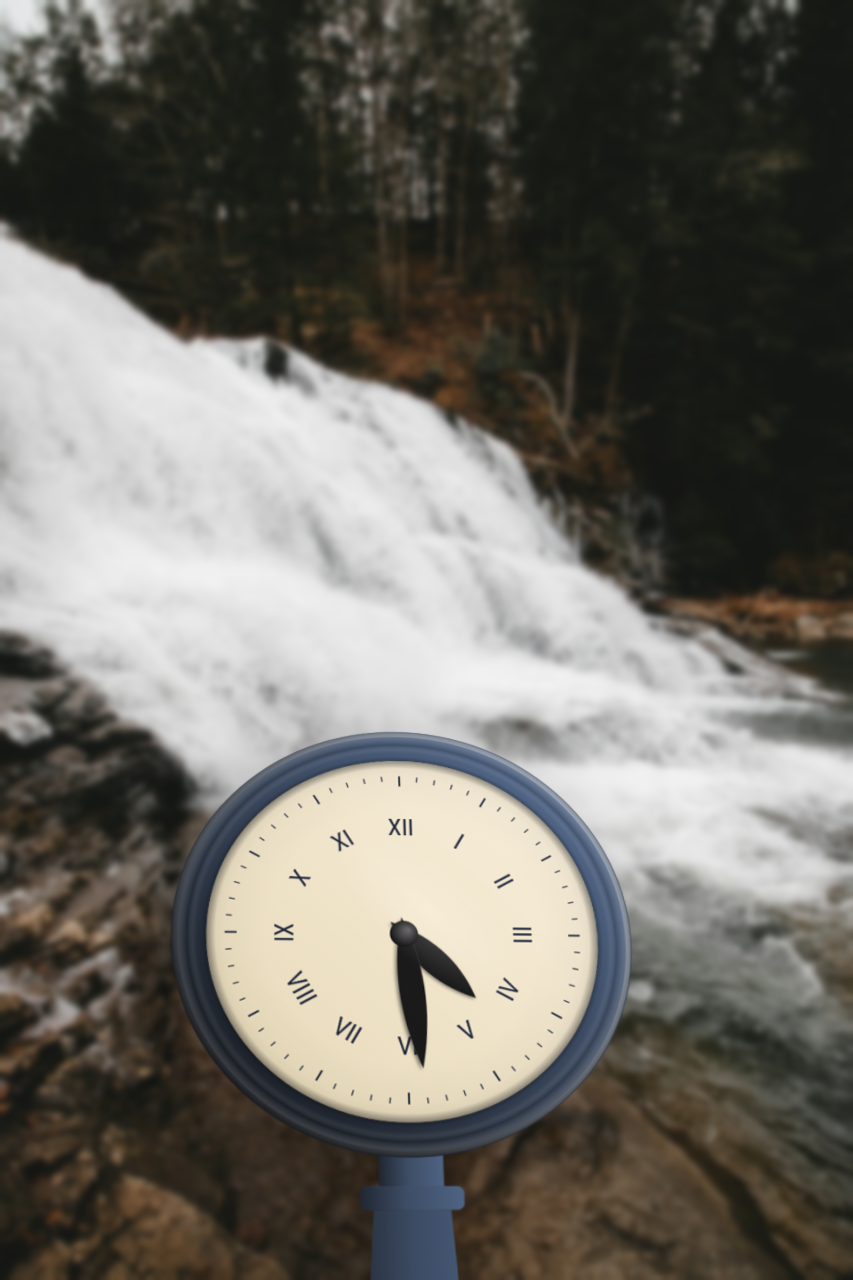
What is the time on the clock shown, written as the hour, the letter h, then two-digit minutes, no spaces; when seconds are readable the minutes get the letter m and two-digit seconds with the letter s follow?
4h29
